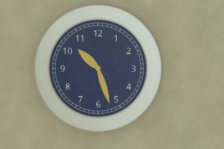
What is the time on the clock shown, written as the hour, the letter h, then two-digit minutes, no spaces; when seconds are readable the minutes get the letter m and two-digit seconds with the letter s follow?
10h27
